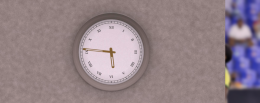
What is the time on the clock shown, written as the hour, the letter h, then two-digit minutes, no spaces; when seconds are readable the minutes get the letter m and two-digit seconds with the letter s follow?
5h46
